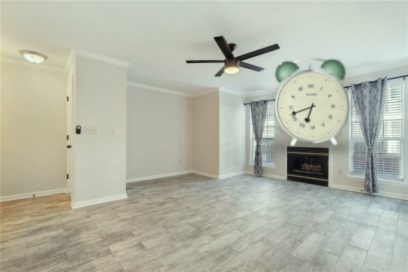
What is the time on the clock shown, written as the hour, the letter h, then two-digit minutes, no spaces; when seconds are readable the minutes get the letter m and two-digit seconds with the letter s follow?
6h42
